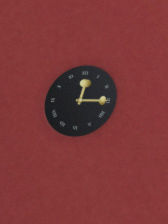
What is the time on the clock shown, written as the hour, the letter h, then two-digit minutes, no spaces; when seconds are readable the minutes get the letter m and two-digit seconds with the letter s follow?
12h15
